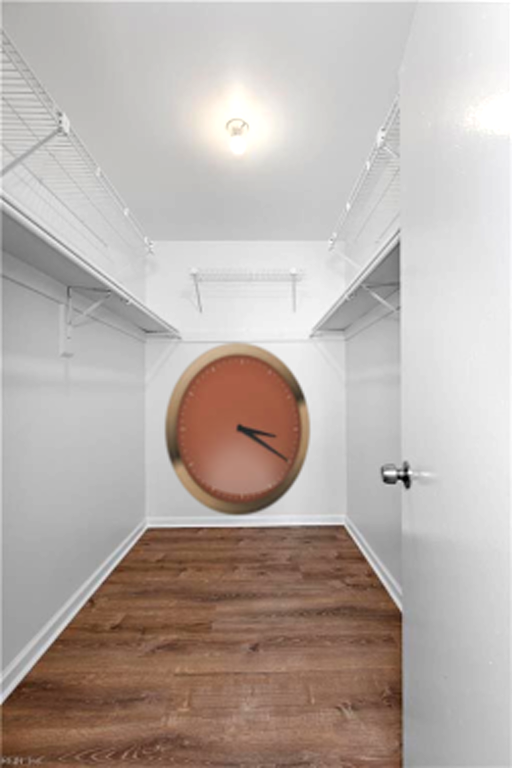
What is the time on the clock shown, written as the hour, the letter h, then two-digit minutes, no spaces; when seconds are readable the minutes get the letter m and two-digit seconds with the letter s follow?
3h20
